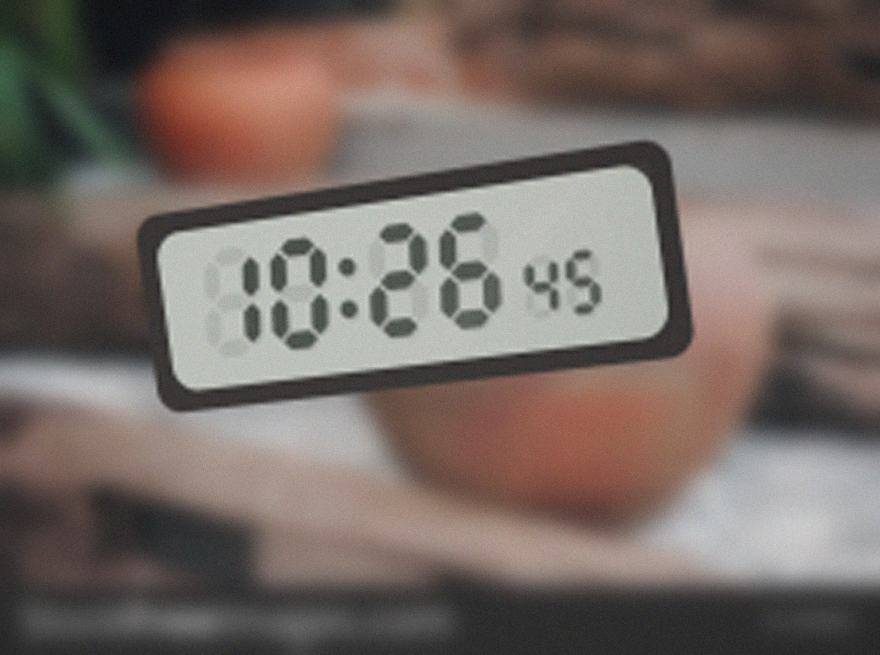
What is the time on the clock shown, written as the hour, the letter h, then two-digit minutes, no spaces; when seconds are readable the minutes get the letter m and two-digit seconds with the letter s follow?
10h26m45s
